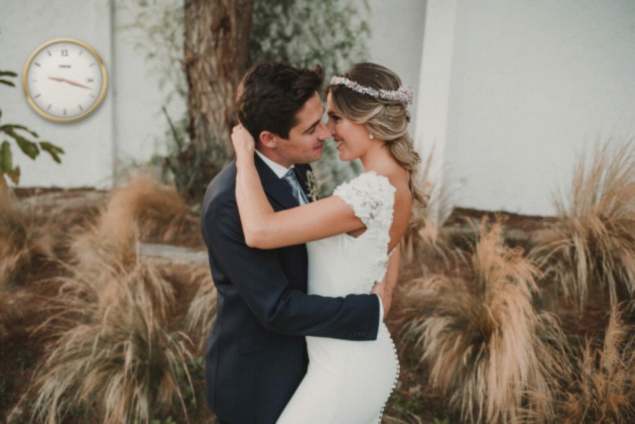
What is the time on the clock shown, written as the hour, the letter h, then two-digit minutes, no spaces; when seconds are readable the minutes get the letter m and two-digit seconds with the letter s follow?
9h18
